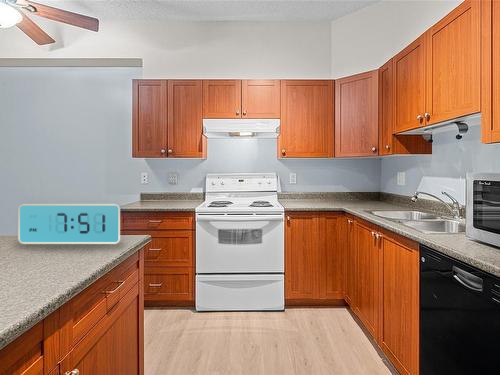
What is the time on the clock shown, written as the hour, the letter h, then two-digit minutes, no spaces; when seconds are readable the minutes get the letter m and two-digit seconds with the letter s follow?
7h51
